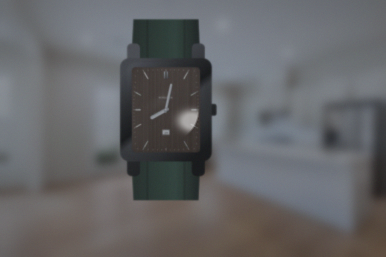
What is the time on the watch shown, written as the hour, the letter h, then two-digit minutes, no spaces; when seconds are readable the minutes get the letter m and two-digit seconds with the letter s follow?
8h02
